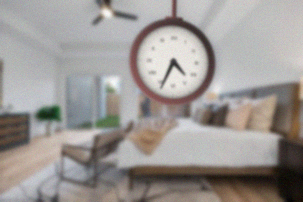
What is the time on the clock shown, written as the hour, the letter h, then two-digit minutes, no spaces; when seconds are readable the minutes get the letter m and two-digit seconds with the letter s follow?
4h34
